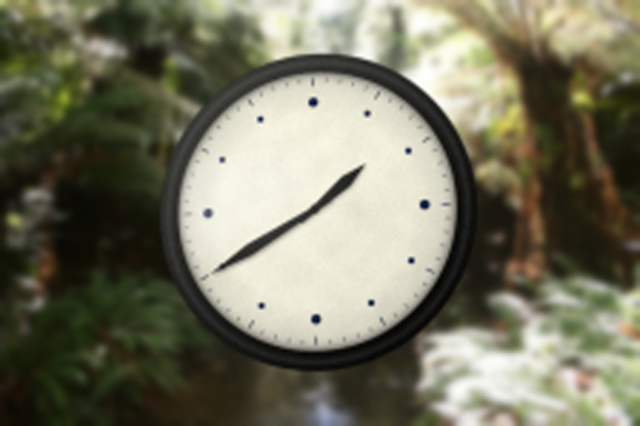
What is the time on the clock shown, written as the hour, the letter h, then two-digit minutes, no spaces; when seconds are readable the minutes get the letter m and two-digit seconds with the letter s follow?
1h40
